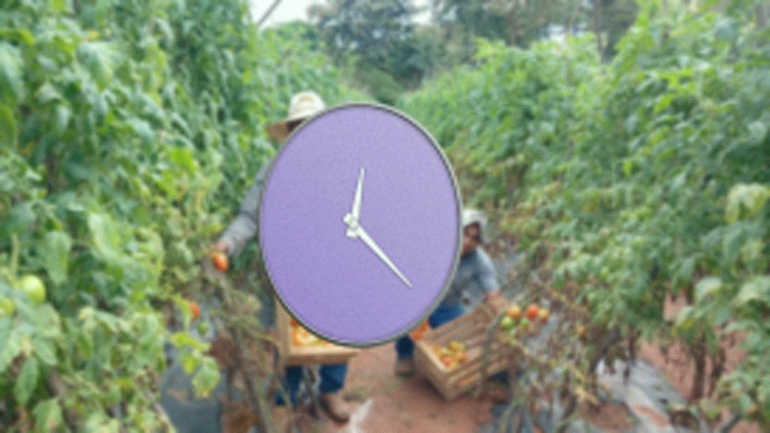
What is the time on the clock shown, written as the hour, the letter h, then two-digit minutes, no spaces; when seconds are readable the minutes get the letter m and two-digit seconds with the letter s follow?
12h22
